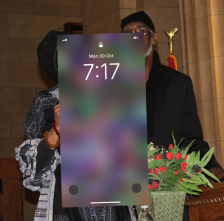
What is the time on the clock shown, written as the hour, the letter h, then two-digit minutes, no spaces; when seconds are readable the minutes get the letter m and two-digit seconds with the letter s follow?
7h17
